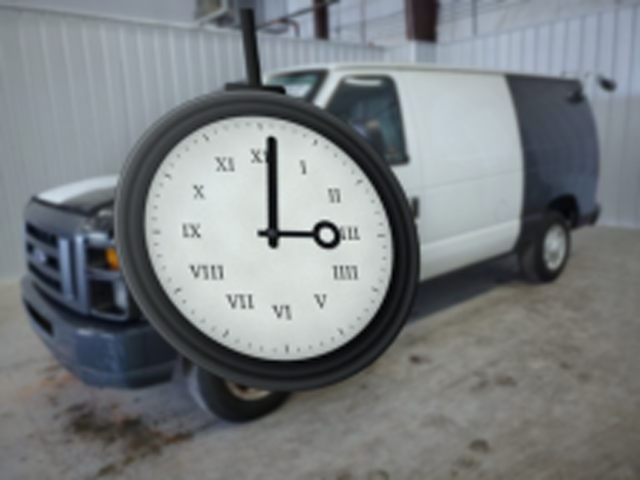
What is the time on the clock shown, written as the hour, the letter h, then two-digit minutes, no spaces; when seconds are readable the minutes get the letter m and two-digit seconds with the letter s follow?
3h01
